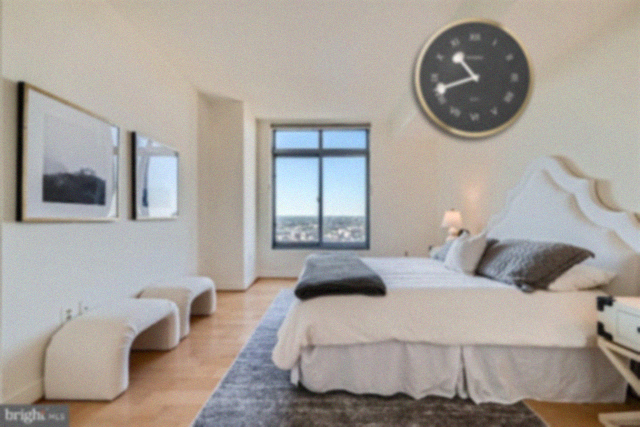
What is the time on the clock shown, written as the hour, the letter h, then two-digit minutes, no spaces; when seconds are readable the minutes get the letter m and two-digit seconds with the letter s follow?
10h42
